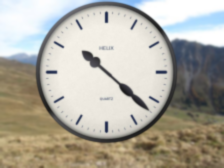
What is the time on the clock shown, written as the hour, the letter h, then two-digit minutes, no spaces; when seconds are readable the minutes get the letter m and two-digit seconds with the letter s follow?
10h22
